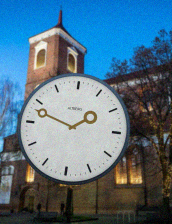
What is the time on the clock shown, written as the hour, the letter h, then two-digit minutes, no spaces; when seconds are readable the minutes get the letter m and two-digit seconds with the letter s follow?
1h48
